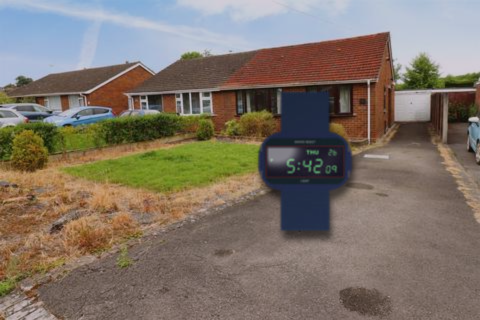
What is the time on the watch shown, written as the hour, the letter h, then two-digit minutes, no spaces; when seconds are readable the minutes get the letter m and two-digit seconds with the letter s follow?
5h42
